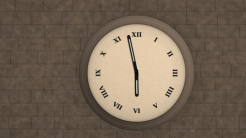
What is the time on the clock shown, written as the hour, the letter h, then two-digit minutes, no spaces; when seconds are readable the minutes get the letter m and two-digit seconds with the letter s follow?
5h58
